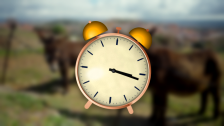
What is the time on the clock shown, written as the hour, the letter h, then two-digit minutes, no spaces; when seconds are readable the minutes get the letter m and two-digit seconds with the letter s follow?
3h17
